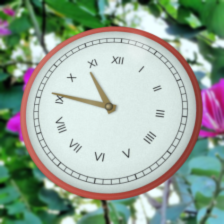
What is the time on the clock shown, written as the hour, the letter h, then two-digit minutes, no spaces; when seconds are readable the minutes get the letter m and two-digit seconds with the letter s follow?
10h46
